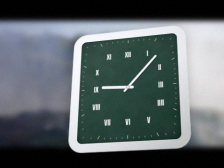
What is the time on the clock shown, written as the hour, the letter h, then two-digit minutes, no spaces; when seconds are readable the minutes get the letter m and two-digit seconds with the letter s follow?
9h07
